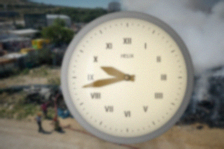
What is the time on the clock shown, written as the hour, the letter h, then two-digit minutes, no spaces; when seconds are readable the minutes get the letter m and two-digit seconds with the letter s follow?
9h43
